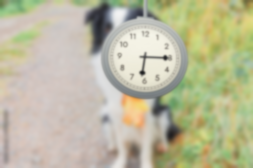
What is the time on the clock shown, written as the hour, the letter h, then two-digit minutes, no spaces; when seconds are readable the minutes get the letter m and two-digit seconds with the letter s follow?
6h15
